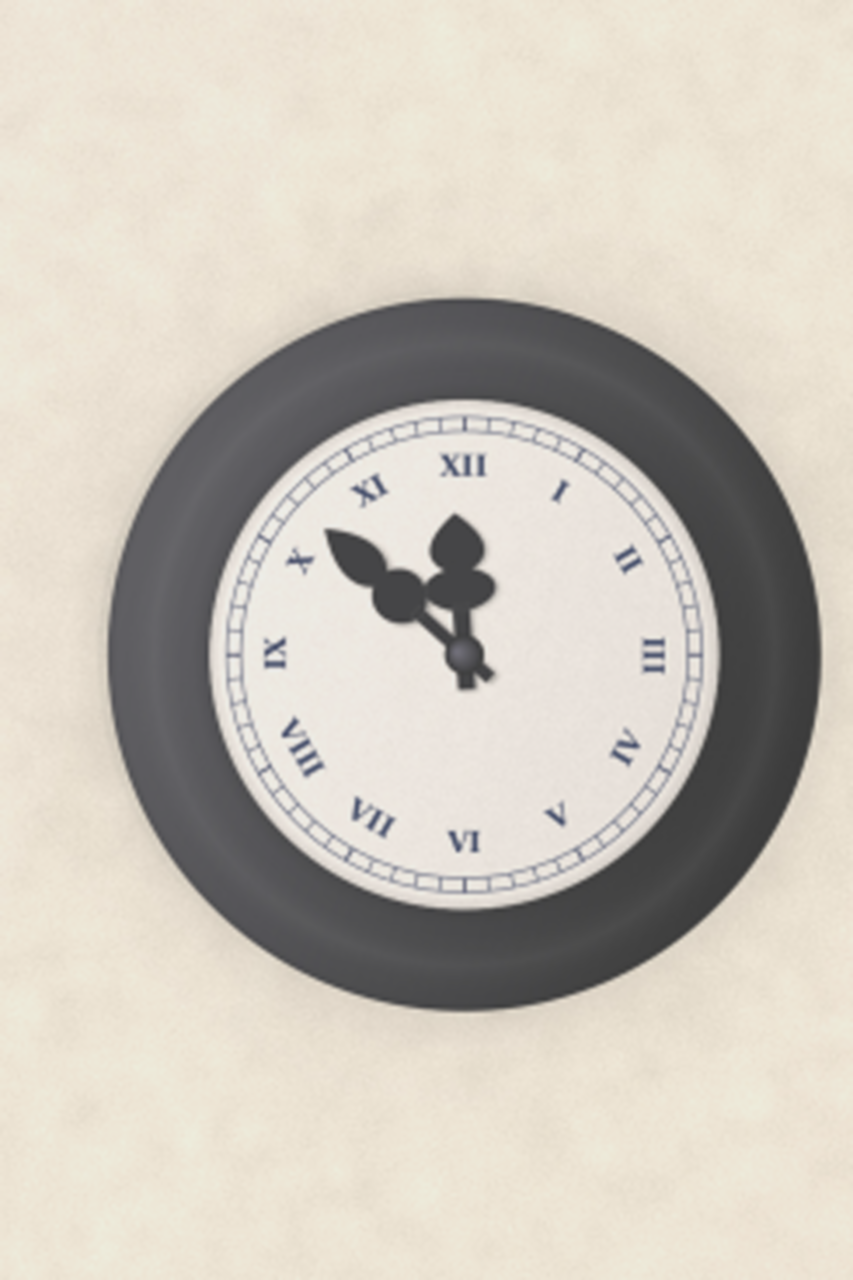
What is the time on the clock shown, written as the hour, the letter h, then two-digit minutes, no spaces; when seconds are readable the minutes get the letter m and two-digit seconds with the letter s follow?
11h52
